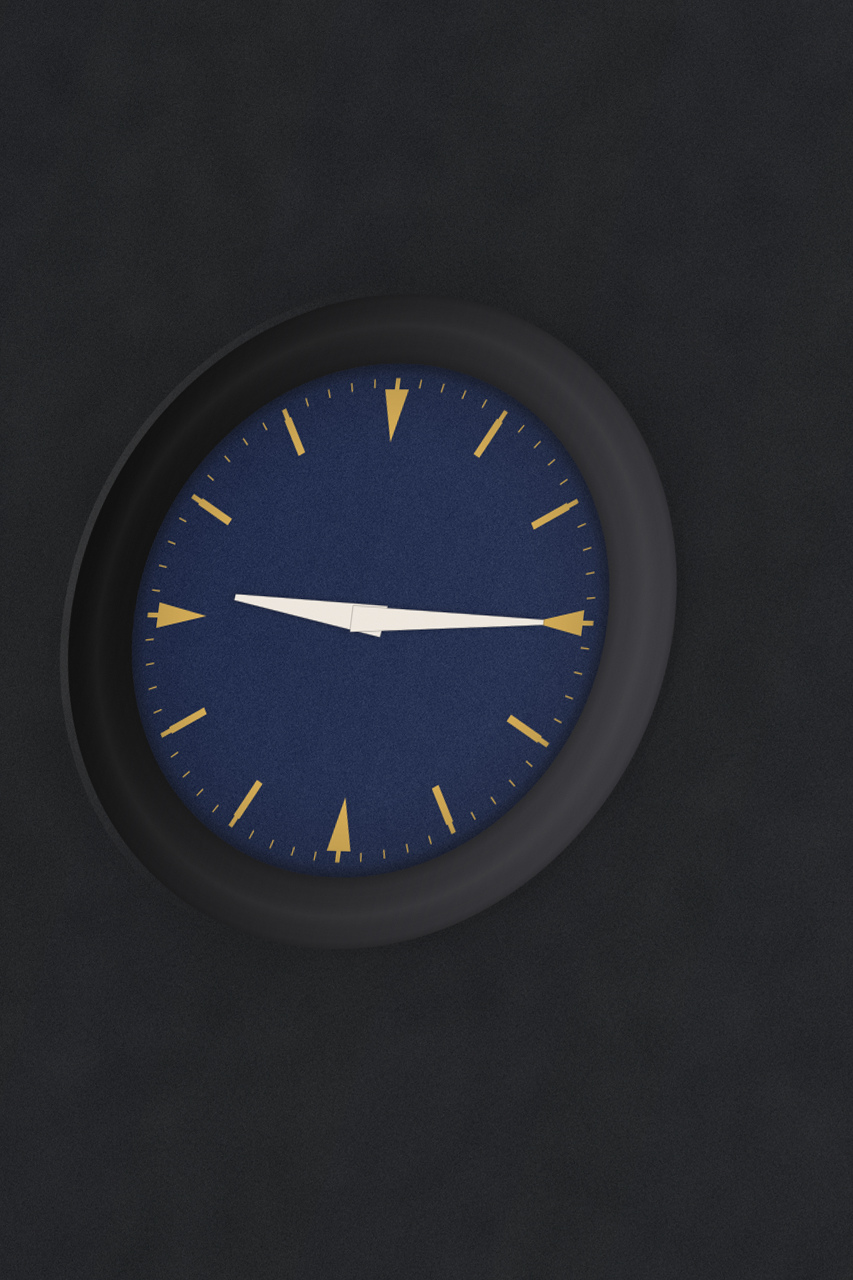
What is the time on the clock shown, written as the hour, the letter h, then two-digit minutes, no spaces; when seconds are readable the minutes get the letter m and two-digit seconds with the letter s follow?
9h15
